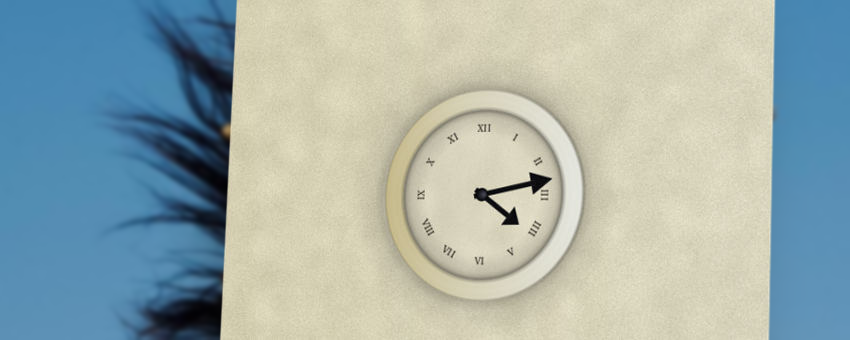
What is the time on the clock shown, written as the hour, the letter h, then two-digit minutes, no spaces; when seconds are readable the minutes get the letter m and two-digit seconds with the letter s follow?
4h13
